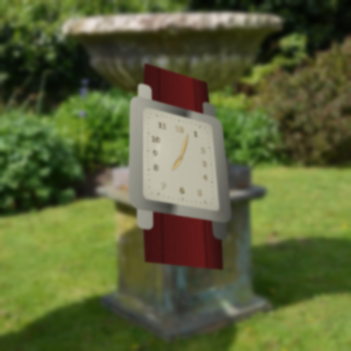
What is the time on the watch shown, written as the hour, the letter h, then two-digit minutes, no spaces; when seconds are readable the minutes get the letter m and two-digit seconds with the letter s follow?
7h03
